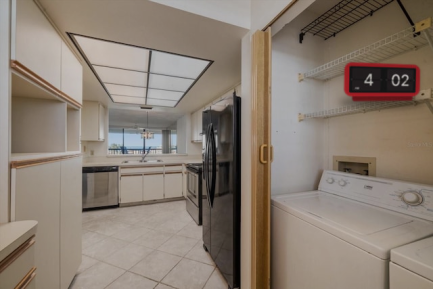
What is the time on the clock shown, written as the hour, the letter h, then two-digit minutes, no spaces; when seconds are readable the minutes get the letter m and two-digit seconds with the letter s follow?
4h02
